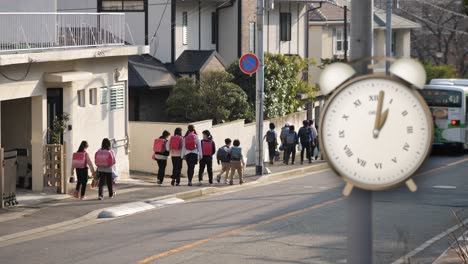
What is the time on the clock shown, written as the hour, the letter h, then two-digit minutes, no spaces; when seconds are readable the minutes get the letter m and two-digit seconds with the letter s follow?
1h02
